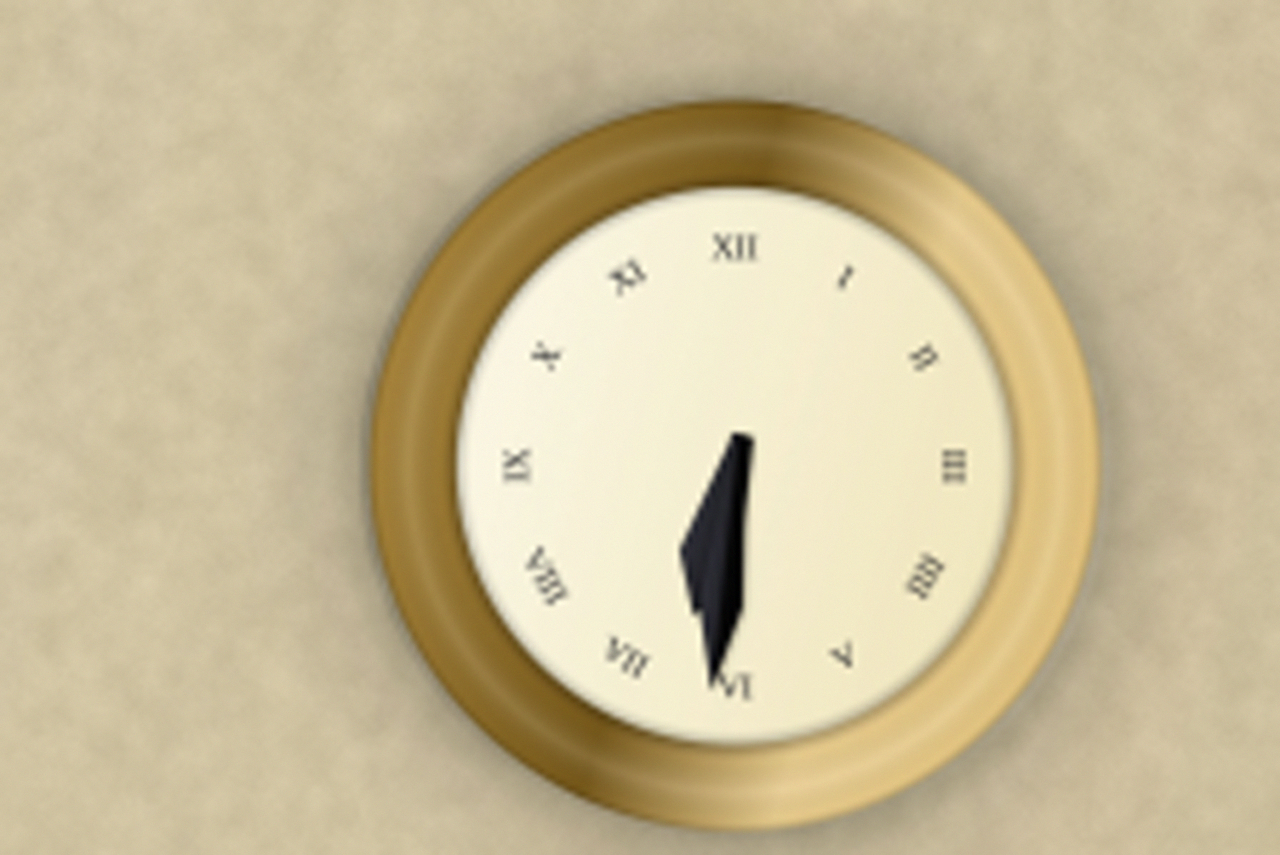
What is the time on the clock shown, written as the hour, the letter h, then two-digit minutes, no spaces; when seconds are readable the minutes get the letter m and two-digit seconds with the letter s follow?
6h31
